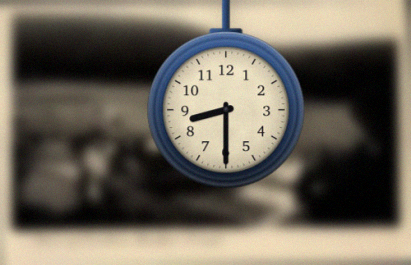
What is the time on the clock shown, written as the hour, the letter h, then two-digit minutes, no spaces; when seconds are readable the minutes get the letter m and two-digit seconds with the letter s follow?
8h30
